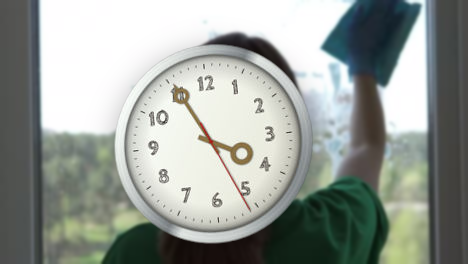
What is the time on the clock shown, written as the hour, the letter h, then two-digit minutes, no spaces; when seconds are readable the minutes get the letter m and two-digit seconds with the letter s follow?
3h55m26s
